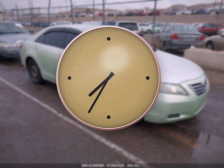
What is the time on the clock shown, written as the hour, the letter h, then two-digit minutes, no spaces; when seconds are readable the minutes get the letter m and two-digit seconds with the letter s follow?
7h35
